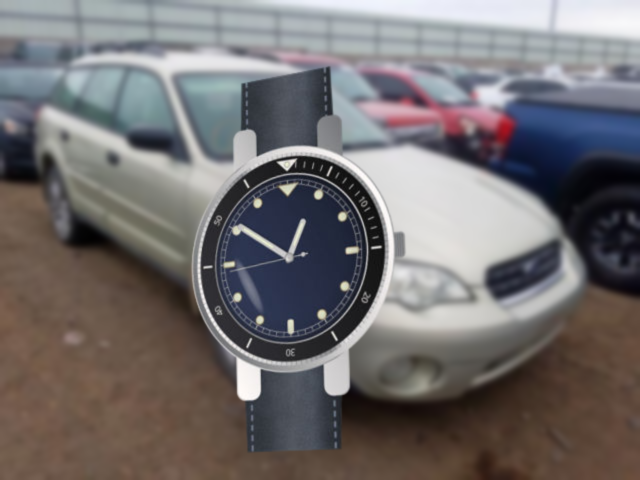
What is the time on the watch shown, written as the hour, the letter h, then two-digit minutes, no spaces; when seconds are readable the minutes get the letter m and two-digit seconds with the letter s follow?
12h50m44s
